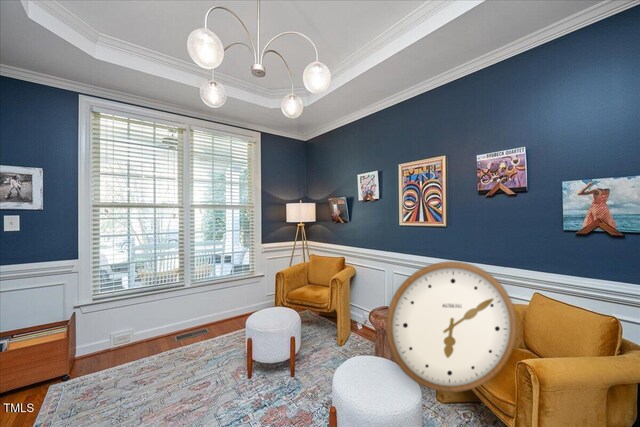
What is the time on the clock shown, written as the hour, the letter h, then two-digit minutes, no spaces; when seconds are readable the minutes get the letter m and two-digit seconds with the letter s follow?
6h09
